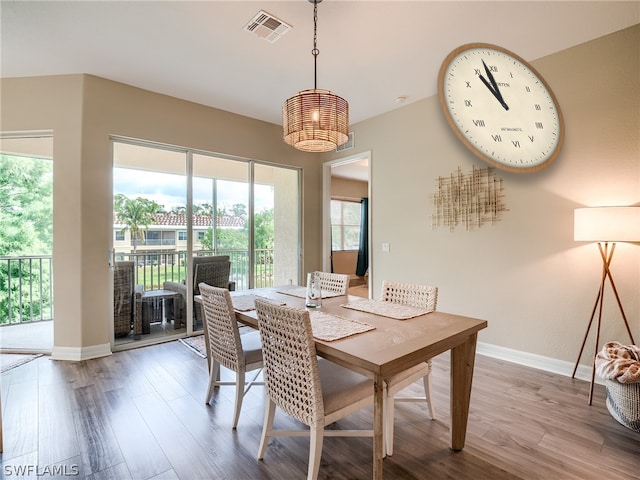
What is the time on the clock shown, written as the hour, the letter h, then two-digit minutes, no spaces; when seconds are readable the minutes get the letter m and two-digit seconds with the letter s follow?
10h58
